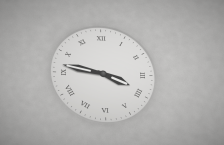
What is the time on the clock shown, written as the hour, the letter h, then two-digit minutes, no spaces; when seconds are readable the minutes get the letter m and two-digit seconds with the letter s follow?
3h47
